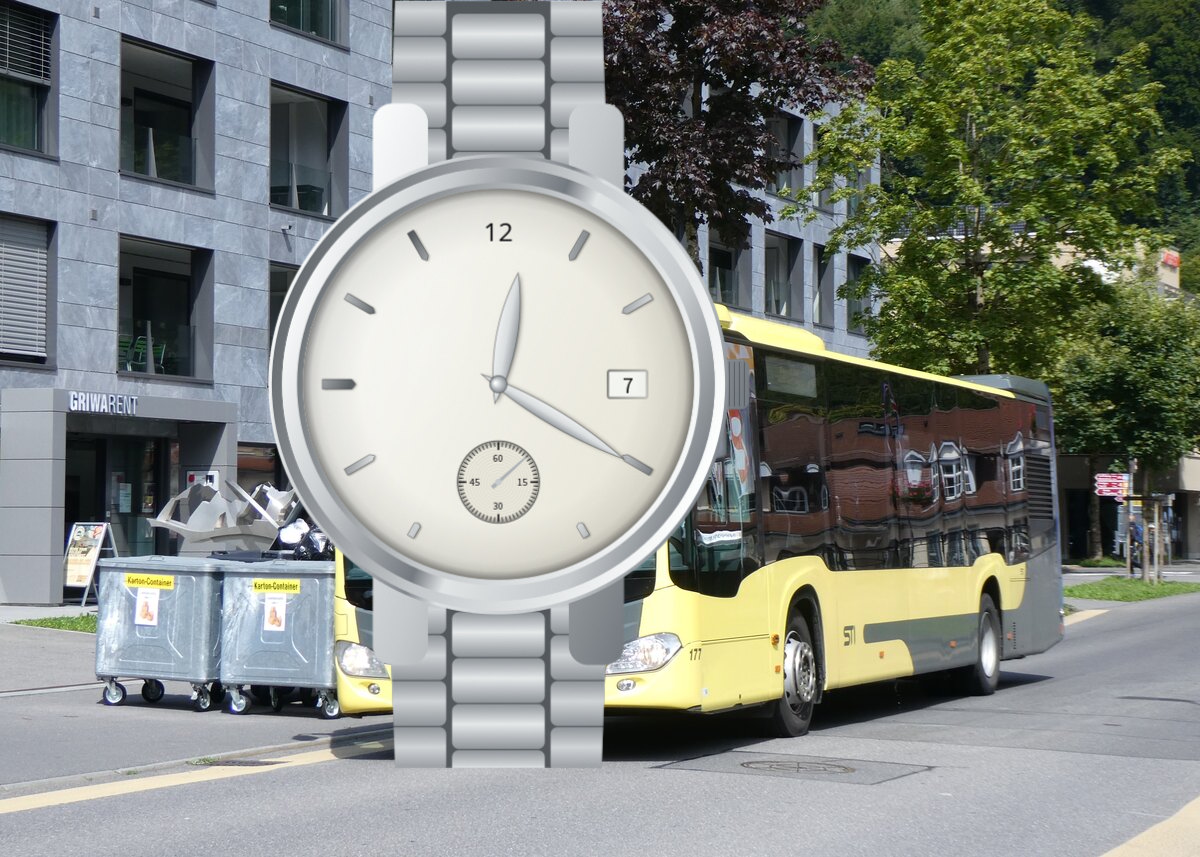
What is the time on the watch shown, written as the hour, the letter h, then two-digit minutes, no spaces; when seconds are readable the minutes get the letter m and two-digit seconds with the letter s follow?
12h20m08s
